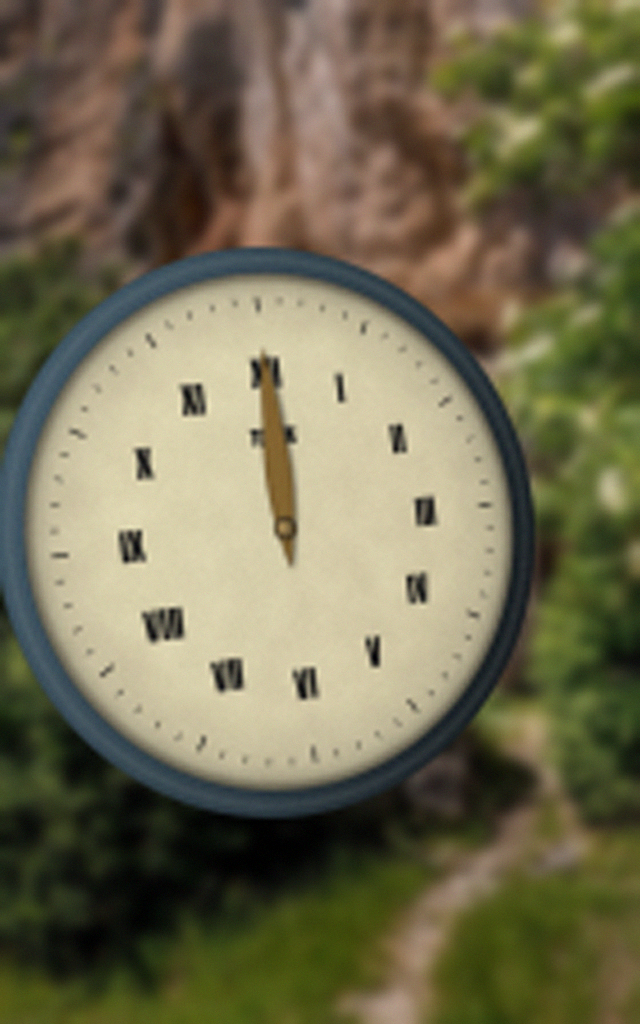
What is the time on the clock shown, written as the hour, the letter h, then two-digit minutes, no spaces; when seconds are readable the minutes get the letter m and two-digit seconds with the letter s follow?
12h00
